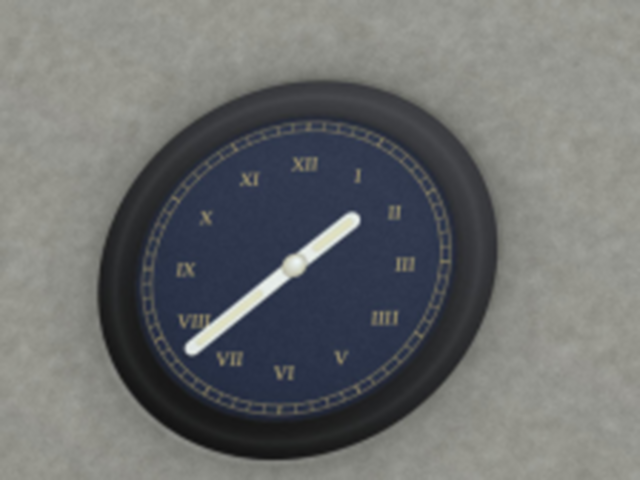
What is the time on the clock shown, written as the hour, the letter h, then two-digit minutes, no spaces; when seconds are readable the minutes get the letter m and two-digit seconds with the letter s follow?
1h38
